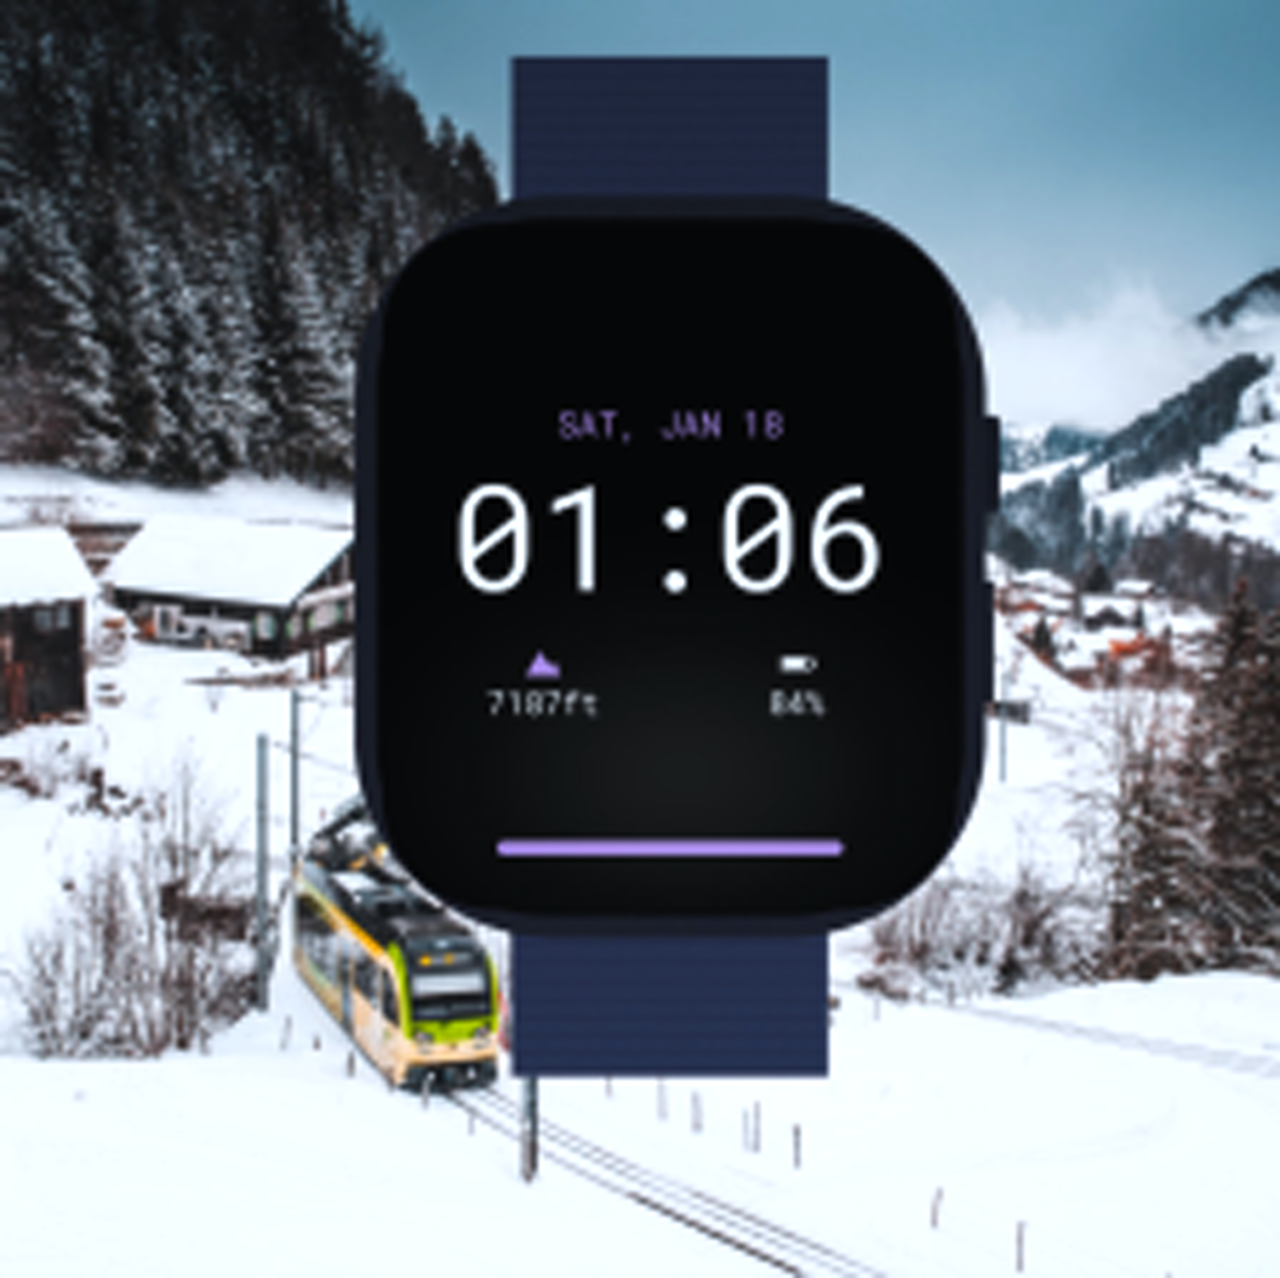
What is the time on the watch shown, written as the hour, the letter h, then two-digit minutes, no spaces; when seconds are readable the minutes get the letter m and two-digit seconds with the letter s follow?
1h06
